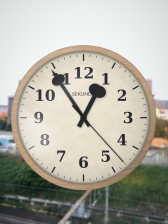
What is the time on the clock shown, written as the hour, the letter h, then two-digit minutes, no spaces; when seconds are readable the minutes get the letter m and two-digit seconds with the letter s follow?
12h54m23s
